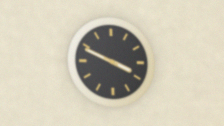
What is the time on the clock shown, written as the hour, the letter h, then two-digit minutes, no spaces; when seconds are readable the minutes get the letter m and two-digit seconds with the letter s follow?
3h49
